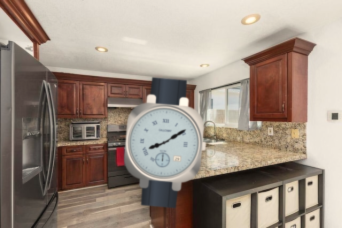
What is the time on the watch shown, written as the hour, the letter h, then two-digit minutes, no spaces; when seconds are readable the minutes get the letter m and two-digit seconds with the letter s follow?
8h09
